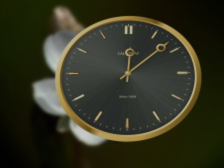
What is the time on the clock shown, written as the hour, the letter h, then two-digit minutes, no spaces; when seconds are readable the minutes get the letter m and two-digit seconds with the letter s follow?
12h08
